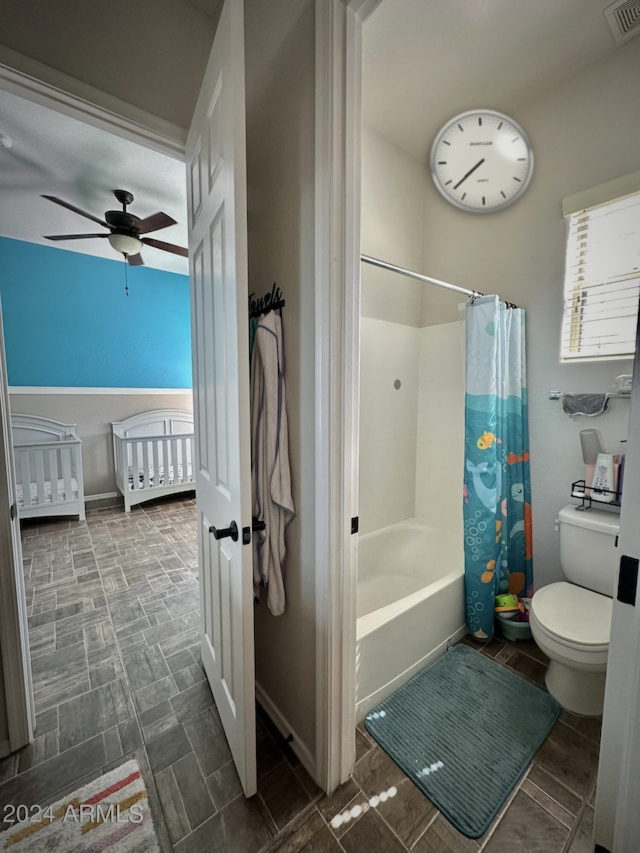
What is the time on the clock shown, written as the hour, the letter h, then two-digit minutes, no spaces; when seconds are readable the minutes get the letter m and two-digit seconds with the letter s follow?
7h38
